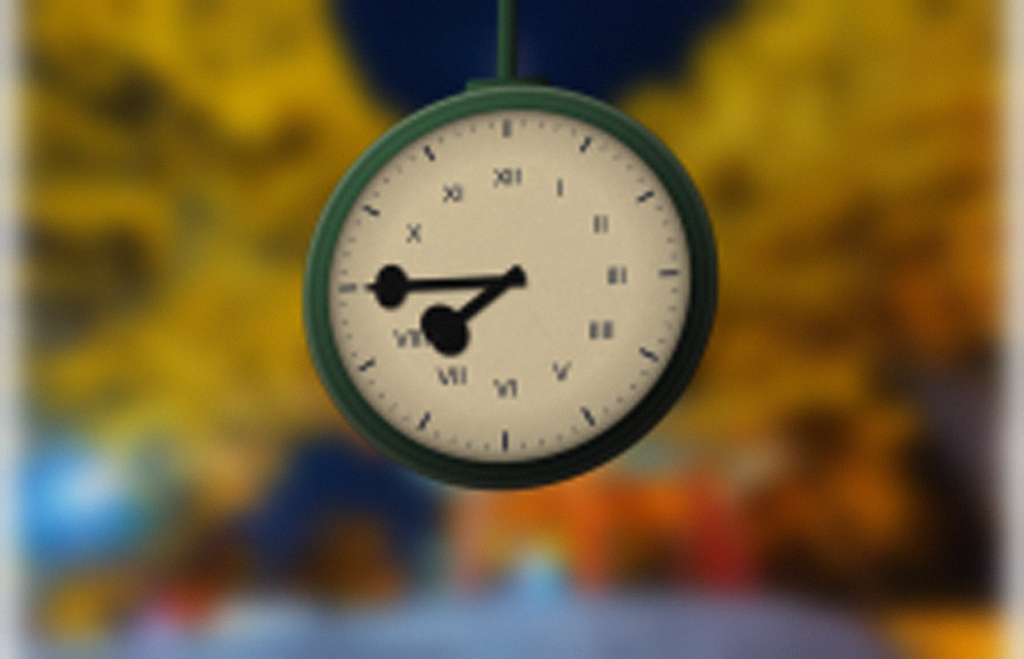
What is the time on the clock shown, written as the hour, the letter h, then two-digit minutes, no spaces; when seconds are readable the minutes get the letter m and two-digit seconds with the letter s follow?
7h45
